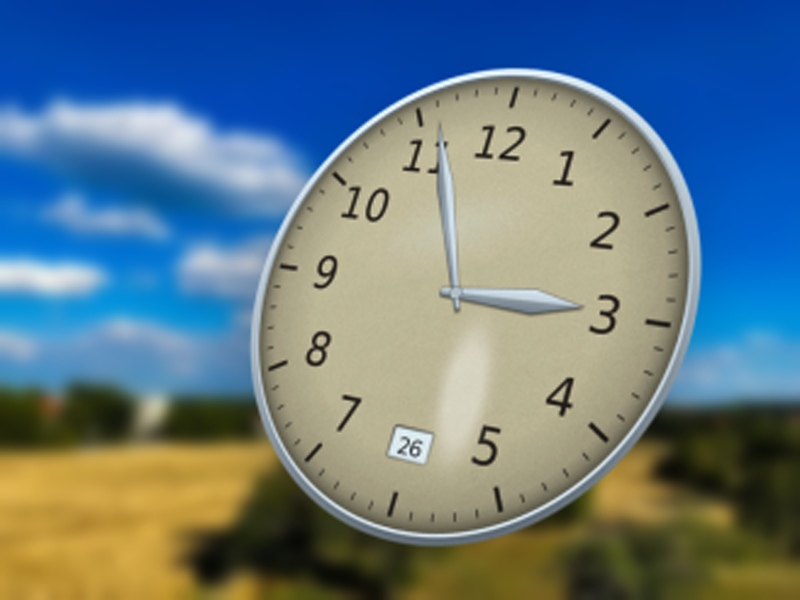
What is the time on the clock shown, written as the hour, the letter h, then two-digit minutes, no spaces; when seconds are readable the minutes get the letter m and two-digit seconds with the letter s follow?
2h56
